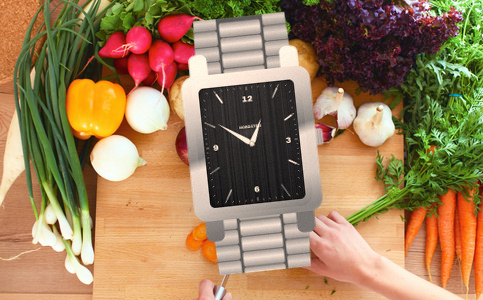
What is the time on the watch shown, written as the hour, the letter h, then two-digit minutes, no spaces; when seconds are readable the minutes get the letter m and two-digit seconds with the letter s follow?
12h51
